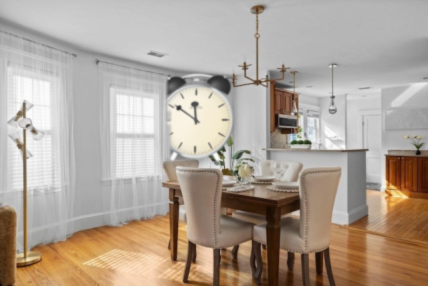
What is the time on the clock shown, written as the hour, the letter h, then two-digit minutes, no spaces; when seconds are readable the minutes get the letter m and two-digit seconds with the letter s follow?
11h51
